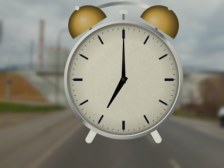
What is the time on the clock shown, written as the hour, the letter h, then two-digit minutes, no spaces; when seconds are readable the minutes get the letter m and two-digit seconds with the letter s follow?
7h00
